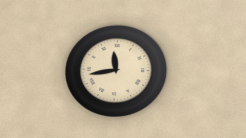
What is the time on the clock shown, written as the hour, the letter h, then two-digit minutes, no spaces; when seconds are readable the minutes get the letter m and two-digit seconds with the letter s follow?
11h43
